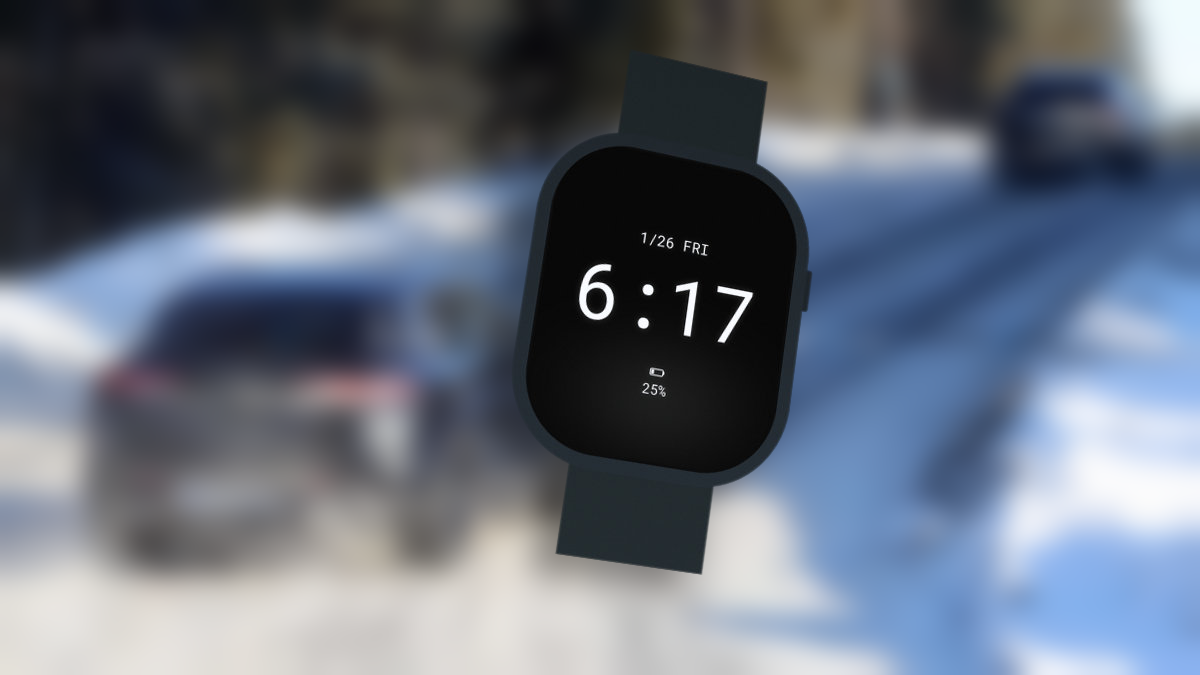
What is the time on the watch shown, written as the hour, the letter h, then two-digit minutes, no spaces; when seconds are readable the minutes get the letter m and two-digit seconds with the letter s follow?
6h17
